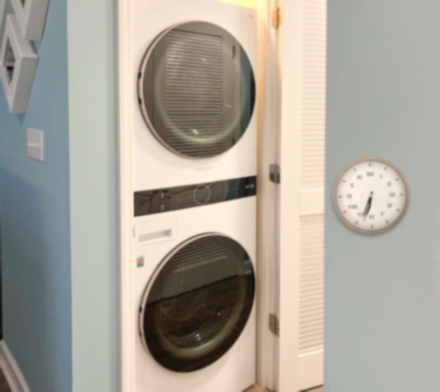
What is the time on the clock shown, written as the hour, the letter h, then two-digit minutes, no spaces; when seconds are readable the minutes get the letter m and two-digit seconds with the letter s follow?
6h33
